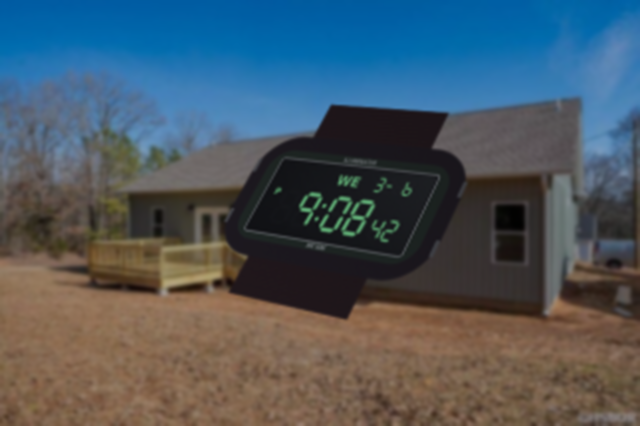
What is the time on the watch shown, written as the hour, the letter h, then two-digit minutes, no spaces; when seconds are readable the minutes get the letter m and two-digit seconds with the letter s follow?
9h08m42s
